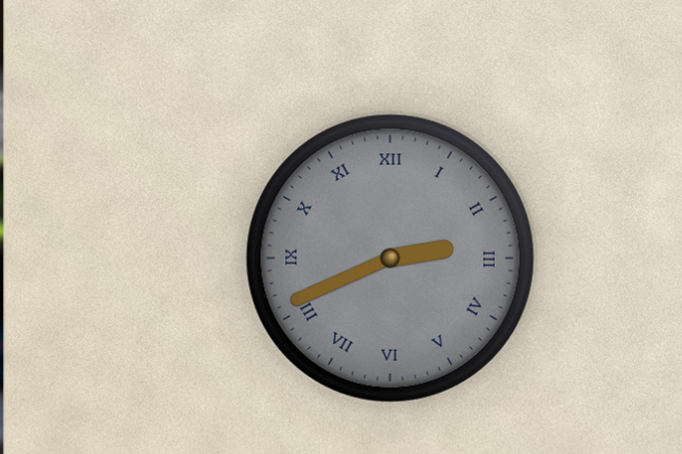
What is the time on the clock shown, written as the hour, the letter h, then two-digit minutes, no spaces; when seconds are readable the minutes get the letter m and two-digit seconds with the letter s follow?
2h41
